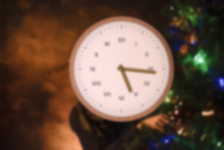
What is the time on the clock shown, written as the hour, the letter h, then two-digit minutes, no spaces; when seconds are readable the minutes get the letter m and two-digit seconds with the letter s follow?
5h16
